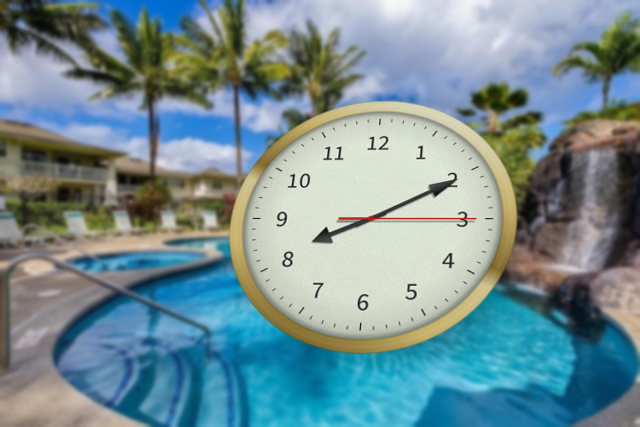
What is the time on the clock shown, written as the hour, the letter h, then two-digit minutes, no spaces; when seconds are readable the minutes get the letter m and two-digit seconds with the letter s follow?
8h10m15s
